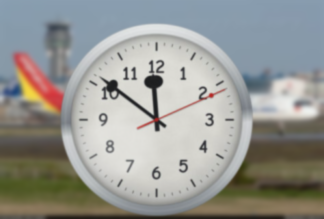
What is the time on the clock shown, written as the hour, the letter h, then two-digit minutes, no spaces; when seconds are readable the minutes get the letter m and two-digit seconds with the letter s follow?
11h51m11s
